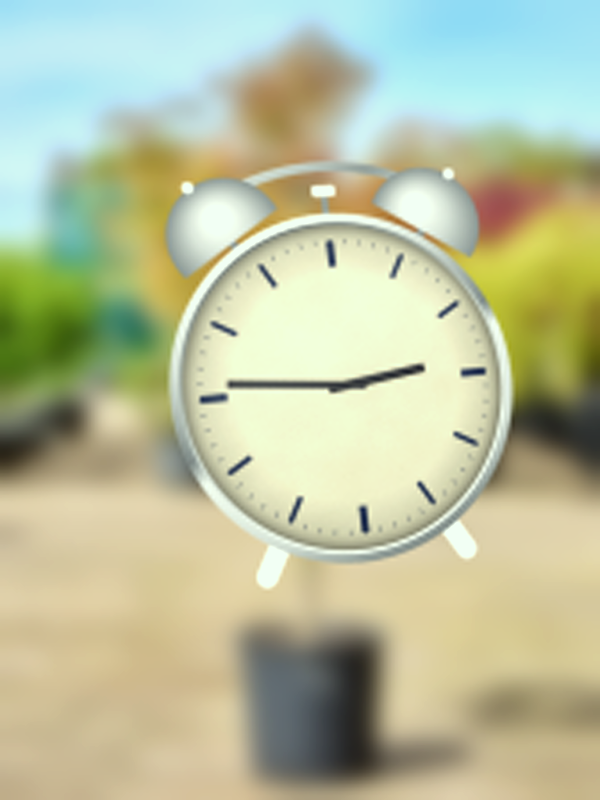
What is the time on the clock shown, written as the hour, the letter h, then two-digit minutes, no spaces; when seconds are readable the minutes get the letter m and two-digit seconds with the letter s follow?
2h46
